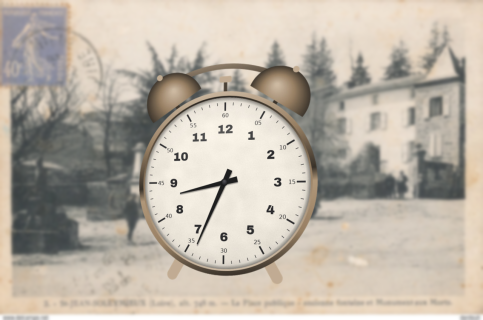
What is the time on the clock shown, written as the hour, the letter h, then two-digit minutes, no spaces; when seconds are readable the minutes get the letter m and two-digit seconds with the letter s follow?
8h34
